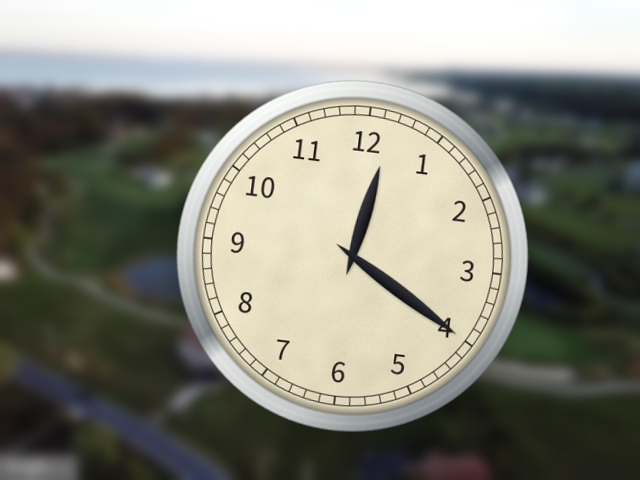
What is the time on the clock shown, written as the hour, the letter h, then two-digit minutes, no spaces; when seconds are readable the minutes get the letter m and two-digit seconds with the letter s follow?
12h20
